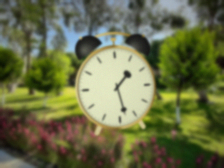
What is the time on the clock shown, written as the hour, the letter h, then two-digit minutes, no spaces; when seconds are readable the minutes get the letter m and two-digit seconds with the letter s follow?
1h28
